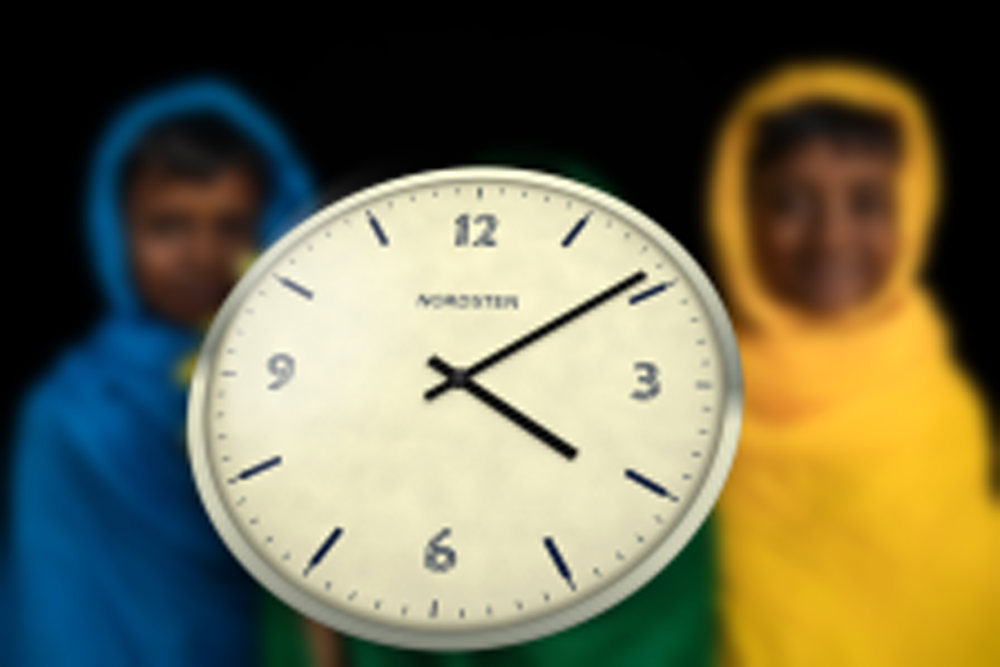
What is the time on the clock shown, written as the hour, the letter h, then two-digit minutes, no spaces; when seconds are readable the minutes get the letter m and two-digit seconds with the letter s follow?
4h09
